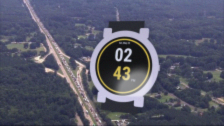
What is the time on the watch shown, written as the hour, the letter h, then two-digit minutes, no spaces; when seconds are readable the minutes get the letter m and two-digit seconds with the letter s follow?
2h43
